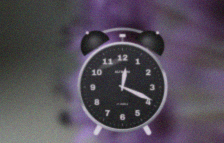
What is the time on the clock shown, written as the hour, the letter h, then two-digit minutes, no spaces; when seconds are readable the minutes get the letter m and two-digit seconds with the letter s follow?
12h19
